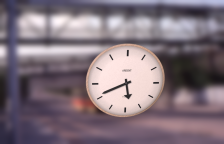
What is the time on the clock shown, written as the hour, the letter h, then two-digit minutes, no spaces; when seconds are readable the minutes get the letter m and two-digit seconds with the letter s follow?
5h41
